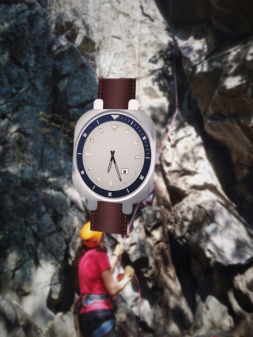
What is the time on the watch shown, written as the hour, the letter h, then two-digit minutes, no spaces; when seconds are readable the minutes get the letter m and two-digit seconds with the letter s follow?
6h26
